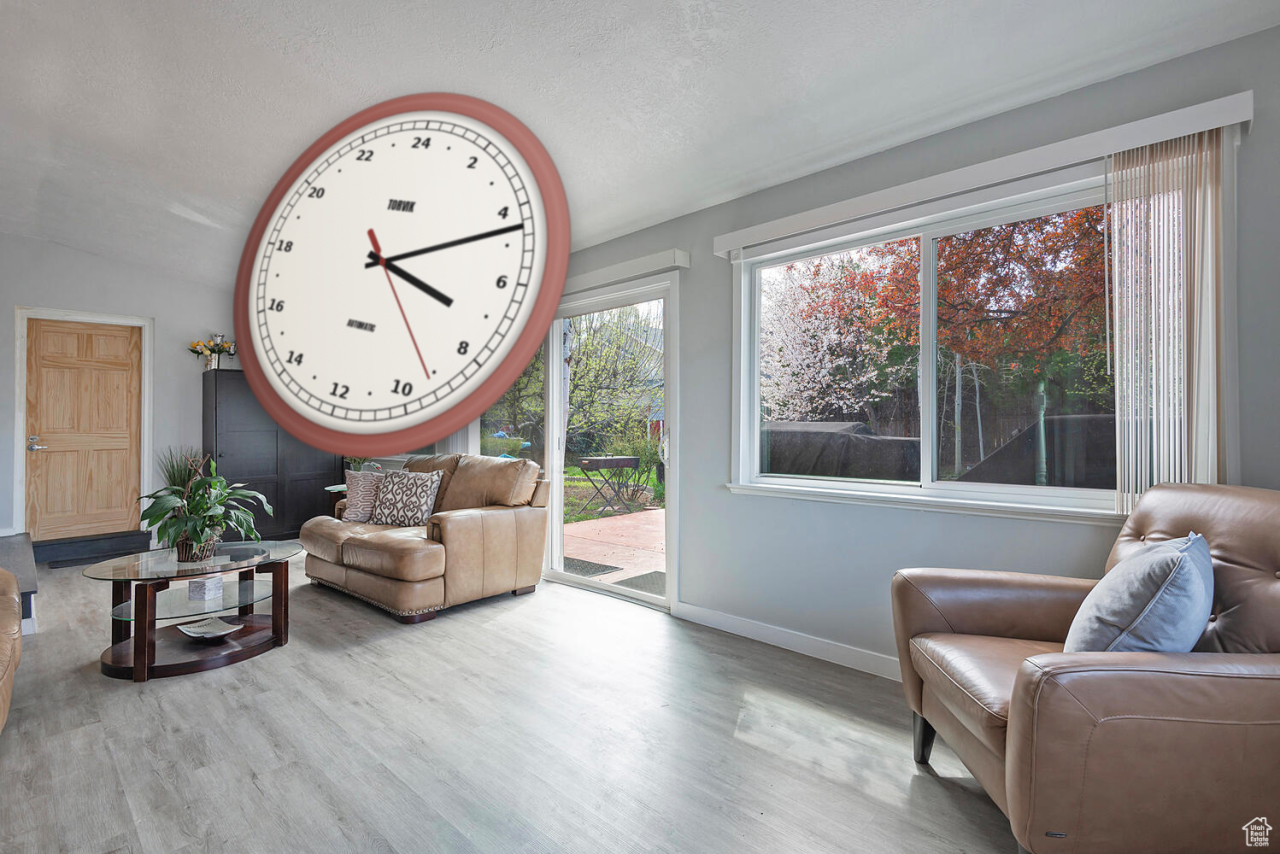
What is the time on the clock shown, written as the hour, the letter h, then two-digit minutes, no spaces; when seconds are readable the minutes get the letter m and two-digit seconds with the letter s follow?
7h11m23s
